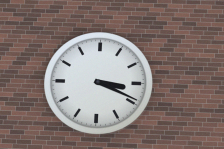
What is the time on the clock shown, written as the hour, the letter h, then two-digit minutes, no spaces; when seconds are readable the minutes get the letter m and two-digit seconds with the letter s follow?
3h19
